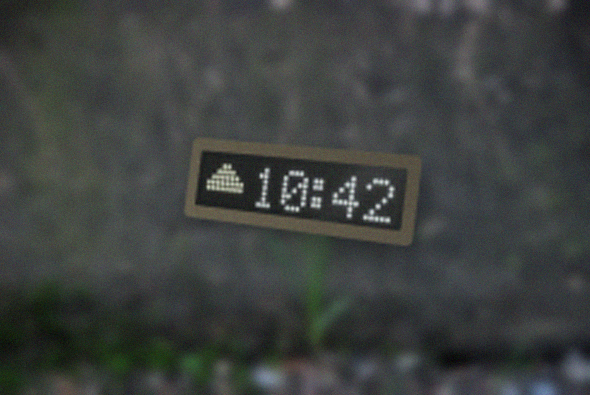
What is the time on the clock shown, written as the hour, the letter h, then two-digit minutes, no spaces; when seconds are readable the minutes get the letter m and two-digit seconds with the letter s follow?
10h42
